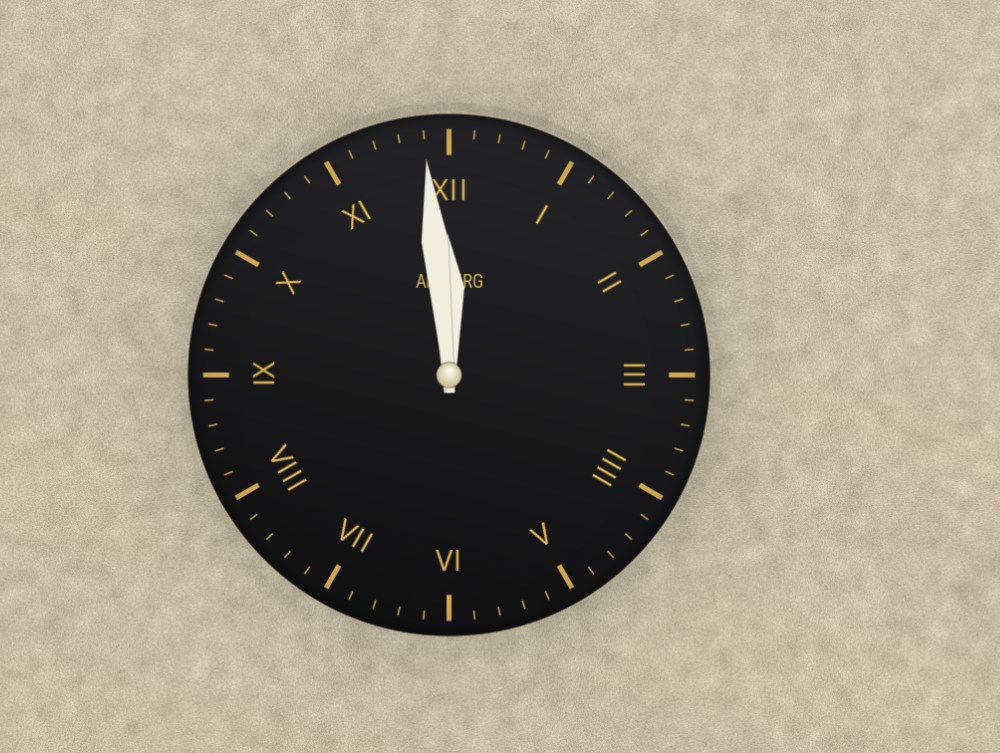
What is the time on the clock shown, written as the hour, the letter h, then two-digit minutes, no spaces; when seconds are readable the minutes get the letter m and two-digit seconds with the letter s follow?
11h59
